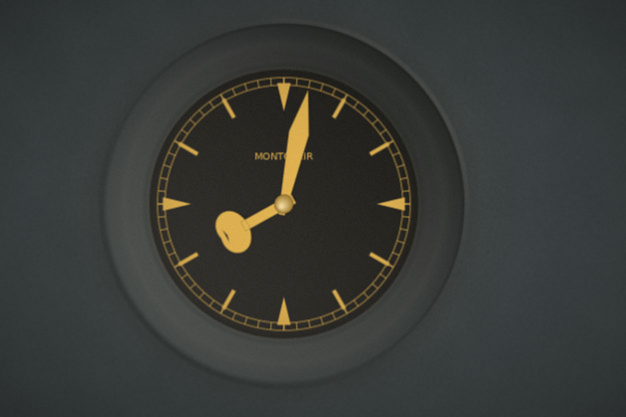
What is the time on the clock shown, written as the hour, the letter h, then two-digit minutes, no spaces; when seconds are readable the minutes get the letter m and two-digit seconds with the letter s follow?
8h02
